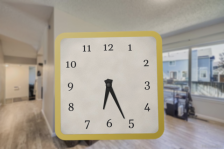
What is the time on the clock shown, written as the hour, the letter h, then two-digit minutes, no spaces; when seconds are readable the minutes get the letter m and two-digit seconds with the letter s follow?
6h26
